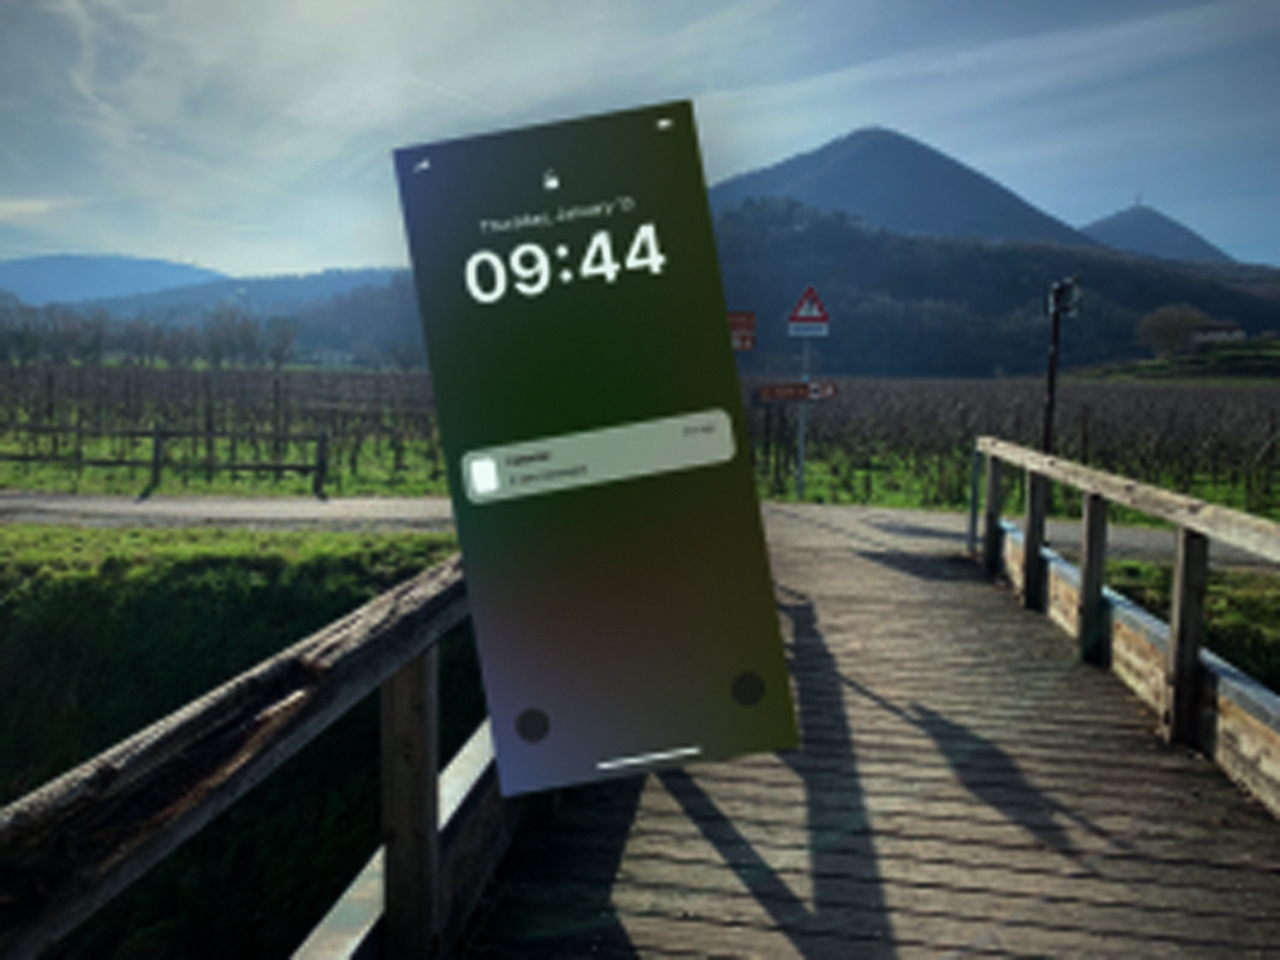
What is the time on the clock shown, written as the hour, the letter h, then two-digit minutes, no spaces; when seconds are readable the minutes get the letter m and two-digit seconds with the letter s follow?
9h44
